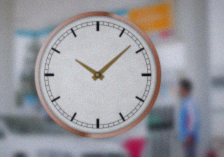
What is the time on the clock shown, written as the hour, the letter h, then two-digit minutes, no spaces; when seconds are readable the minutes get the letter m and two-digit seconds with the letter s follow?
10h08
